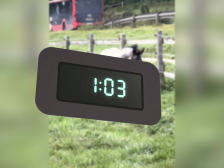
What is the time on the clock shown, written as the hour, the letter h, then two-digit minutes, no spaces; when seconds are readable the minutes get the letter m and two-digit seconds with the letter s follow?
1h03
